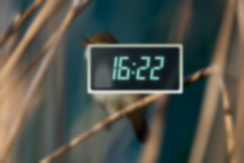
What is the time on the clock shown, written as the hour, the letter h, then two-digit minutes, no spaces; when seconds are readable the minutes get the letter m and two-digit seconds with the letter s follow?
16h22
